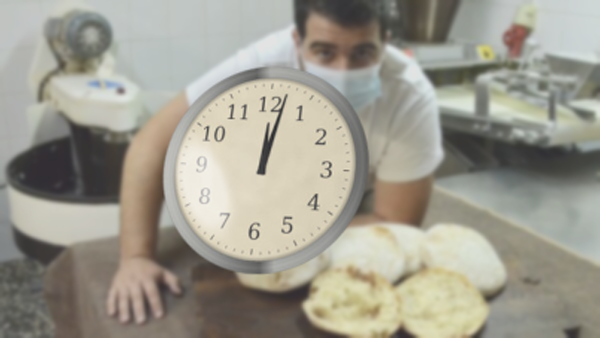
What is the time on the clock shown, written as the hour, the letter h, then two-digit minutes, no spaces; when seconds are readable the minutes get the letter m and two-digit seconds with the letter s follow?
12h02
